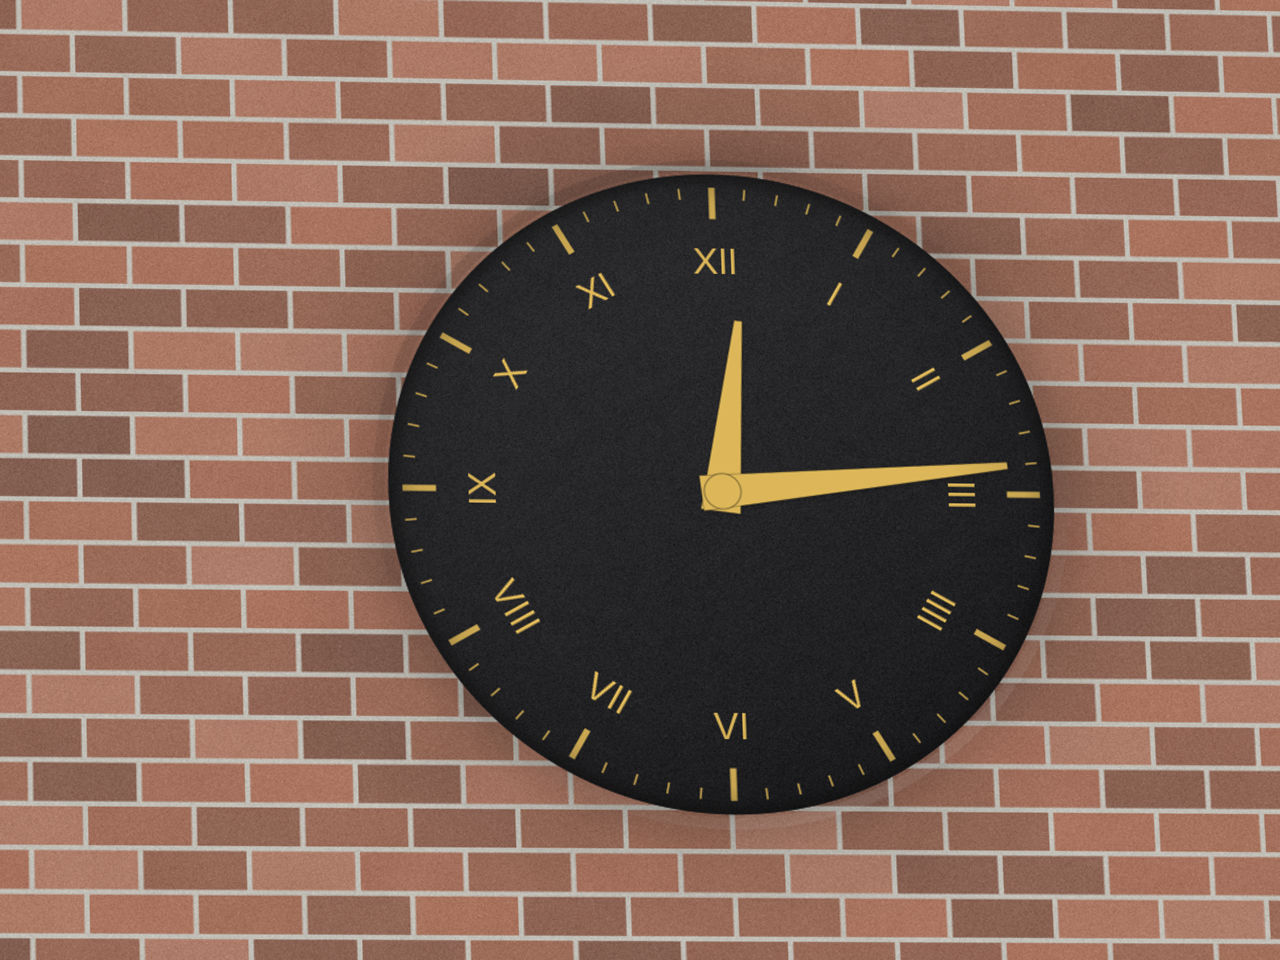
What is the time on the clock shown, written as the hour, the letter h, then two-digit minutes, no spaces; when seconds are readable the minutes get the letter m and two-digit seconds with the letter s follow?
12h14
